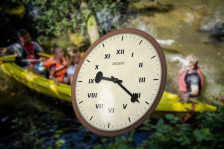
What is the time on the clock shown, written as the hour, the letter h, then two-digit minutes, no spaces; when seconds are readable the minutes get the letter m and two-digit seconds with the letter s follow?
9h21
